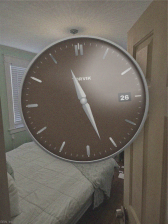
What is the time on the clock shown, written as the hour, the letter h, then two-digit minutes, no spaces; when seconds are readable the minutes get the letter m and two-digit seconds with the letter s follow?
11h27
